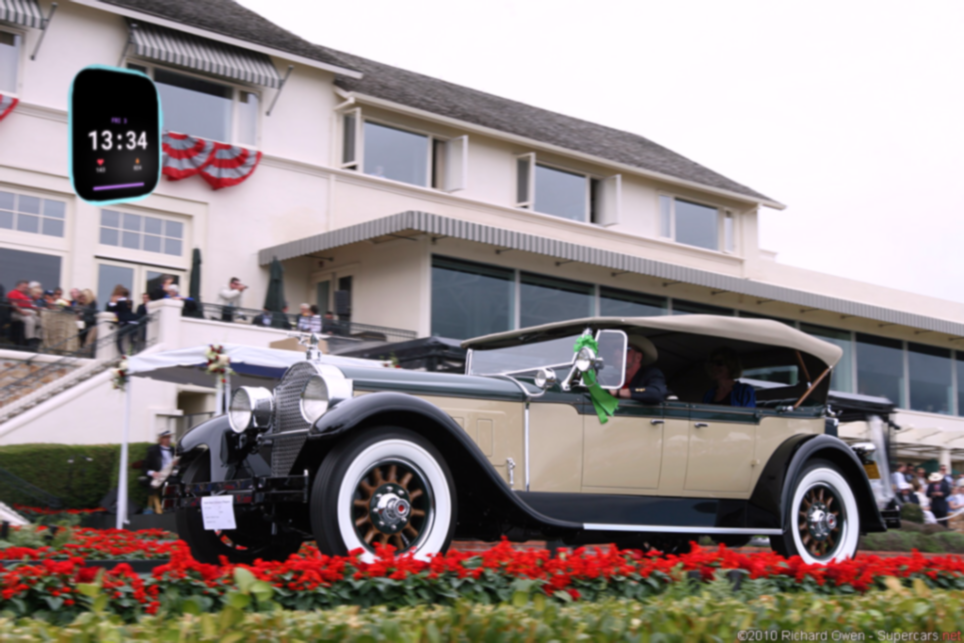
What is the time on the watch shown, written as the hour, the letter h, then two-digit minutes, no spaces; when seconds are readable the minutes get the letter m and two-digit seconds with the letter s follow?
13h34
